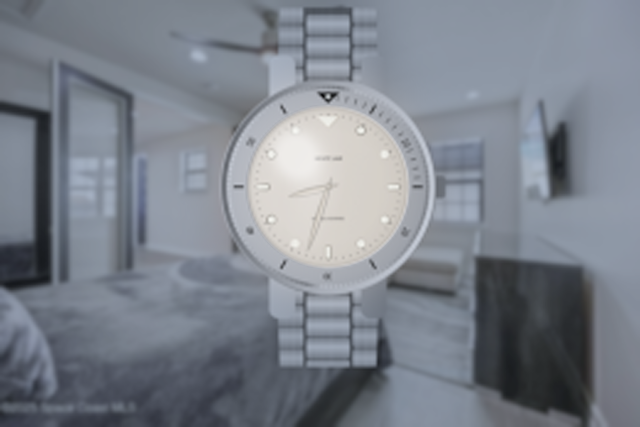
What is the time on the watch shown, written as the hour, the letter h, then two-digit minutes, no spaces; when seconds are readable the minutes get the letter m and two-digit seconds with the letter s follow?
8h33
